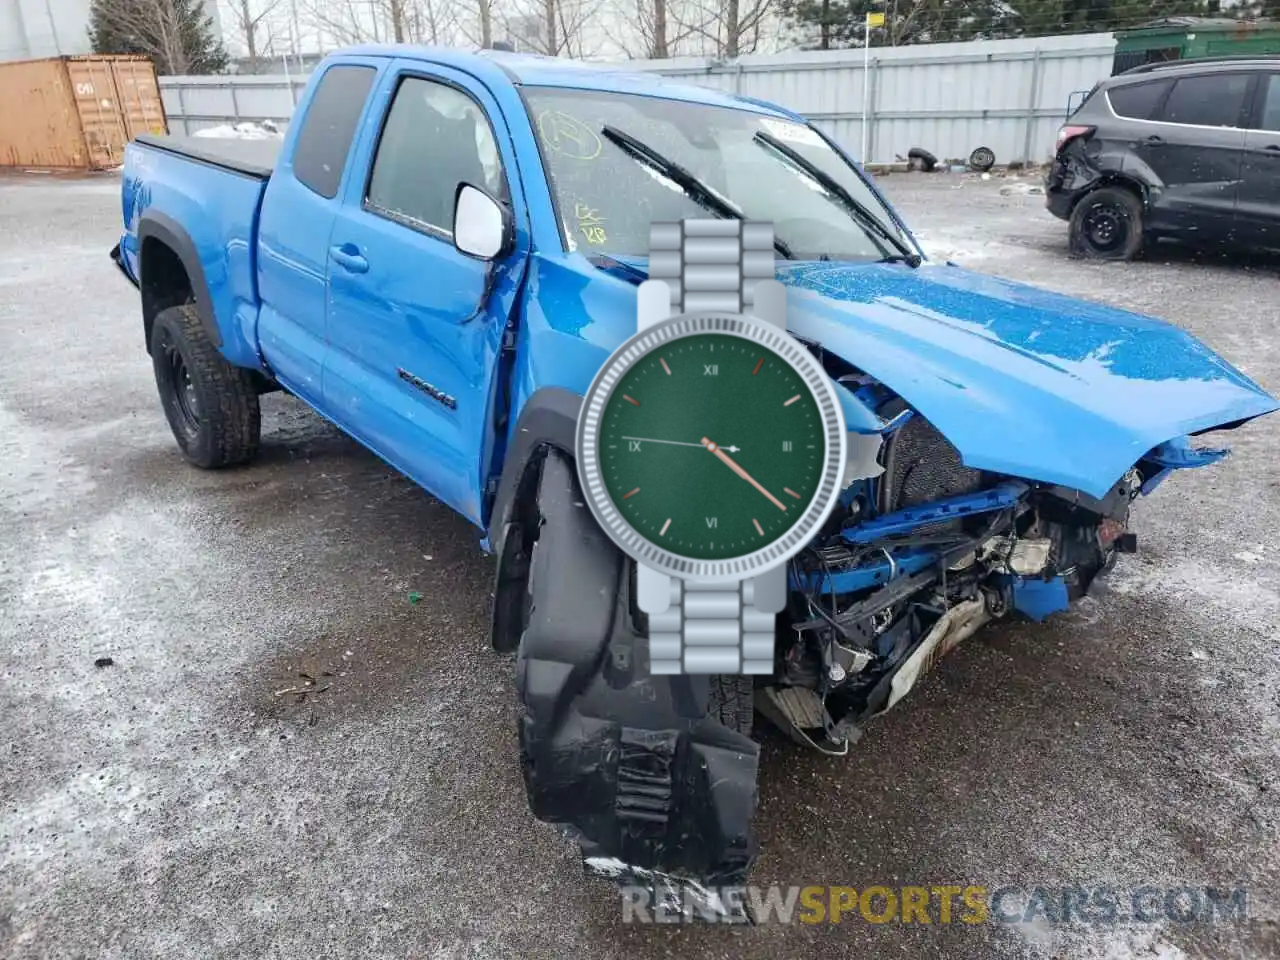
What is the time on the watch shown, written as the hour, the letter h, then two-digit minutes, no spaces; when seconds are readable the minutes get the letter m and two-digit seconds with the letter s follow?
4h21m46s
